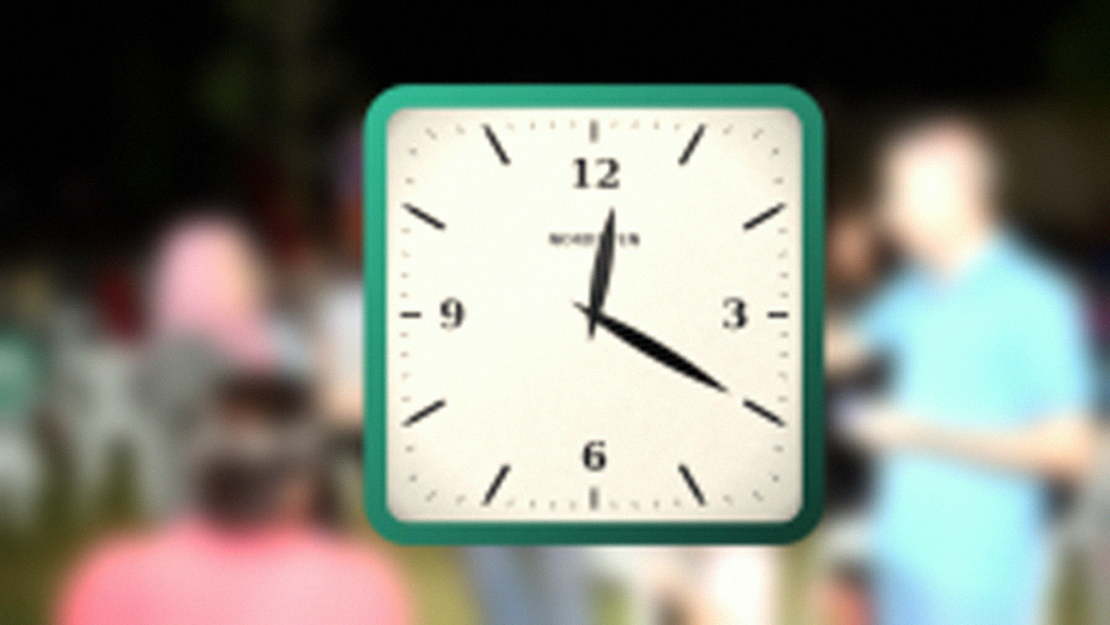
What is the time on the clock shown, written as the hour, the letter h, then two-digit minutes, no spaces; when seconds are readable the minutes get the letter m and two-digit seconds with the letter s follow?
12h20
